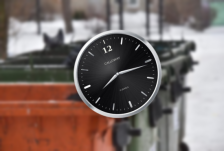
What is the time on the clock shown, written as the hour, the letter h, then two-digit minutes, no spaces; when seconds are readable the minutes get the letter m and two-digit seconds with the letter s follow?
8h16
